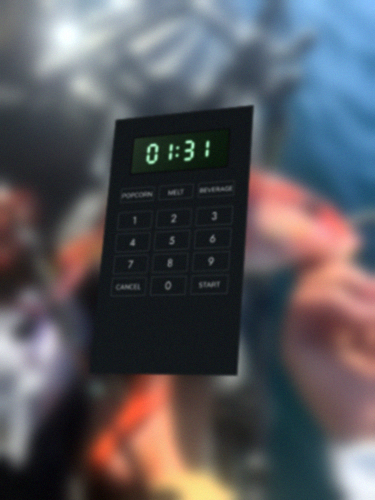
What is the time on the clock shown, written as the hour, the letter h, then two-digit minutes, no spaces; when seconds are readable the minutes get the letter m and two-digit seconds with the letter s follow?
1h31
